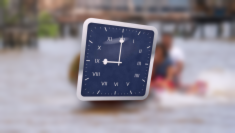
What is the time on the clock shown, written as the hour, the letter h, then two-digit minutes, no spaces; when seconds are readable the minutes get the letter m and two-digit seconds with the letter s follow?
9h00
